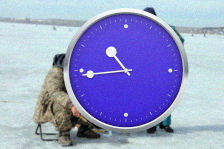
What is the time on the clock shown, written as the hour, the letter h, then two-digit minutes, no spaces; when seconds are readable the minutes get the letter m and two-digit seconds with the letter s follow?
10h44
